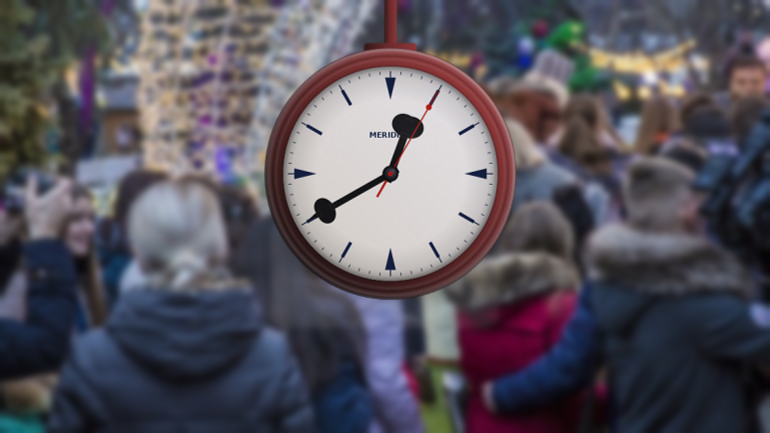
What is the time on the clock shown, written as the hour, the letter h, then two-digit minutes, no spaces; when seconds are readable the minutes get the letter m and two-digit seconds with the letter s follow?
12h40m05s
